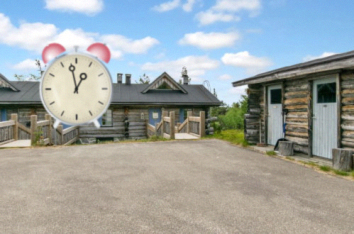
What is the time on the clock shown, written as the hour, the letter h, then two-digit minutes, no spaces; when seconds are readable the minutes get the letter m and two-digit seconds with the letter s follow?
12h58
